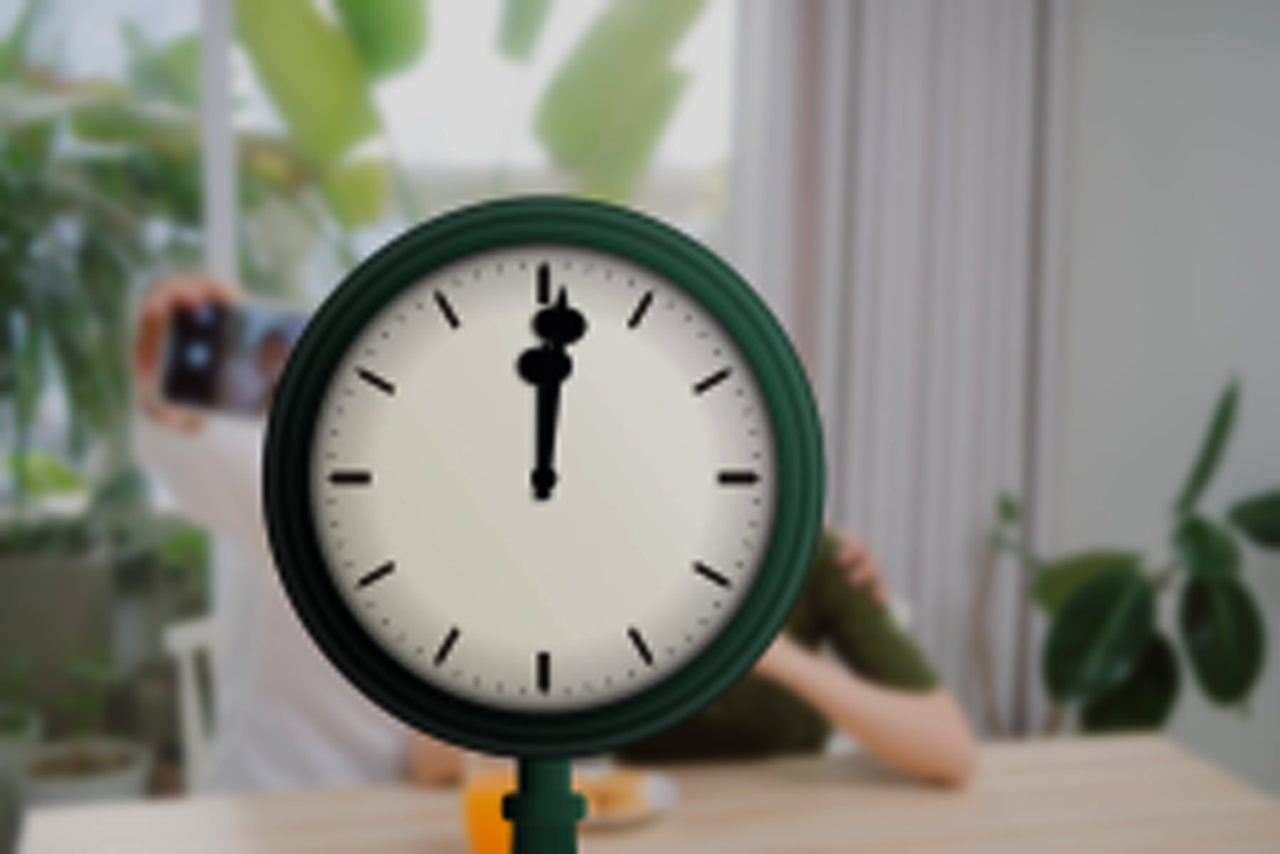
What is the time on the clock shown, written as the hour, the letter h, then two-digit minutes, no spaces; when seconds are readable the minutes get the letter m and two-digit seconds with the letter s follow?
12h01
